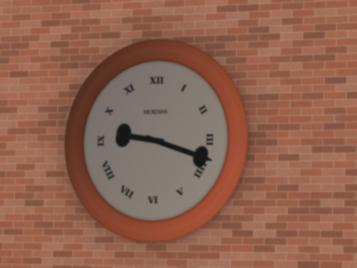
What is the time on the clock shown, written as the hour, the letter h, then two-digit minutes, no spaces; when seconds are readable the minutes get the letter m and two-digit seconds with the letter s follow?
9h18
